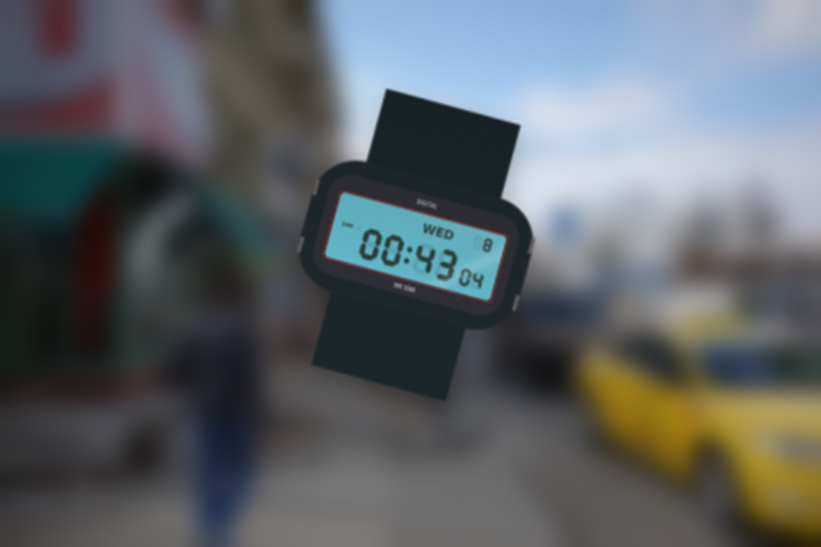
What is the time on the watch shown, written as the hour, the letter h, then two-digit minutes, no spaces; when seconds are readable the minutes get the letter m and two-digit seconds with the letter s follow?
0h43m04s
